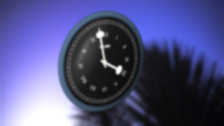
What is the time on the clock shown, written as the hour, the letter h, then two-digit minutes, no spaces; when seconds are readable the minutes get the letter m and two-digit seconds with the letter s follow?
3h58
